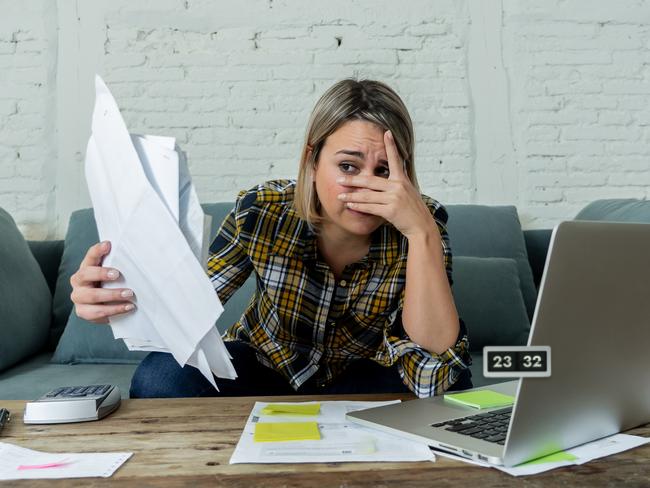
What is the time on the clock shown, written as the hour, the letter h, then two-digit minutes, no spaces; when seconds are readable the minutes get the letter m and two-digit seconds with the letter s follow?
23h32
